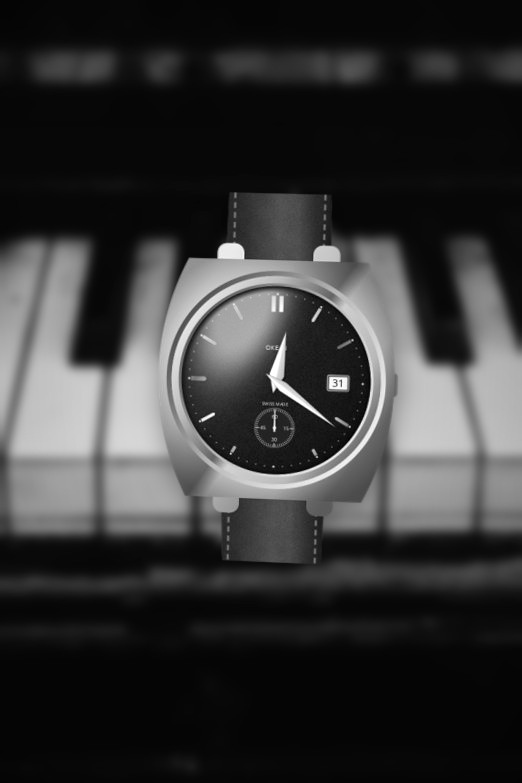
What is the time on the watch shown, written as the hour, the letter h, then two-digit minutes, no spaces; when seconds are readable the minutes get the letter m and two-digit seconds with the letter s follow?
12h21
